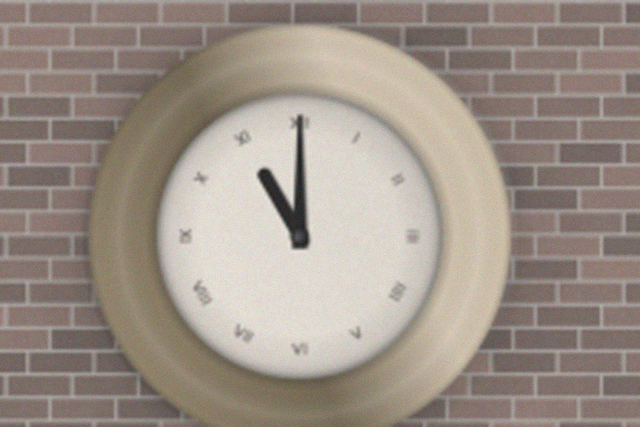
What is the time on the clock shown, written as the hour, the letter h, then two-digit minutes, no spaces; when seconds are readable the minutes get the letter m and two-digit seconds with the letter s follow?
11h00
